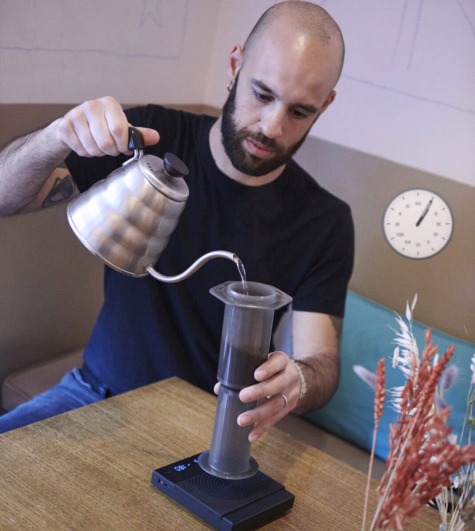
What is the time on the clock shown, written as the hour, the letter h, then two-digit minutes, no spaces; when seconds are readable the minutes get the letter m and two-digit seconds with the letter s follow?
1h05
